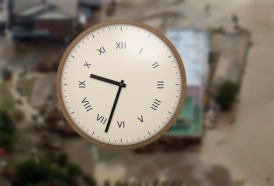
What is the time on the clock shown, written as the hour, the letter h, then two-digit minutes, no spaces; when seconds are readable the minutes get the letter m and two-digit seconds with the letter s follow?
9h33
